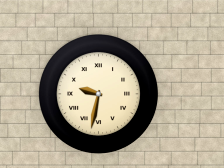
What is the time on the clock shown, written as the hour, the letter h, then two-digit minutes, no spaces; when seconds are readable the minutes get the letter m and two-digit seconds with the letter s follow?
9h32
